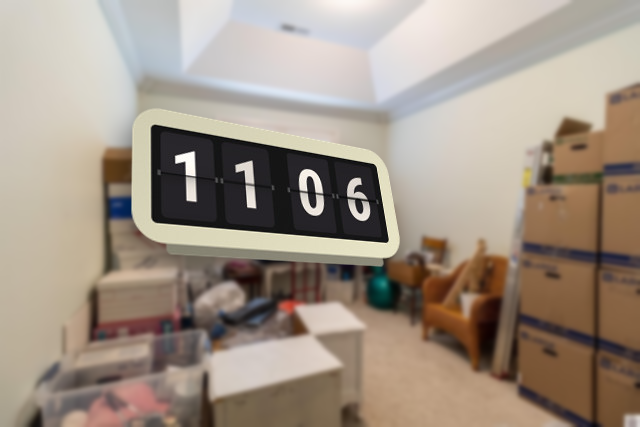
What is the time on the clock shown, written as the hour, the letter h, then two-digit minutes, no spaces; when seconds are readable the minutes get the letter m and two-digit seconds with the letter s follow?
11h06
